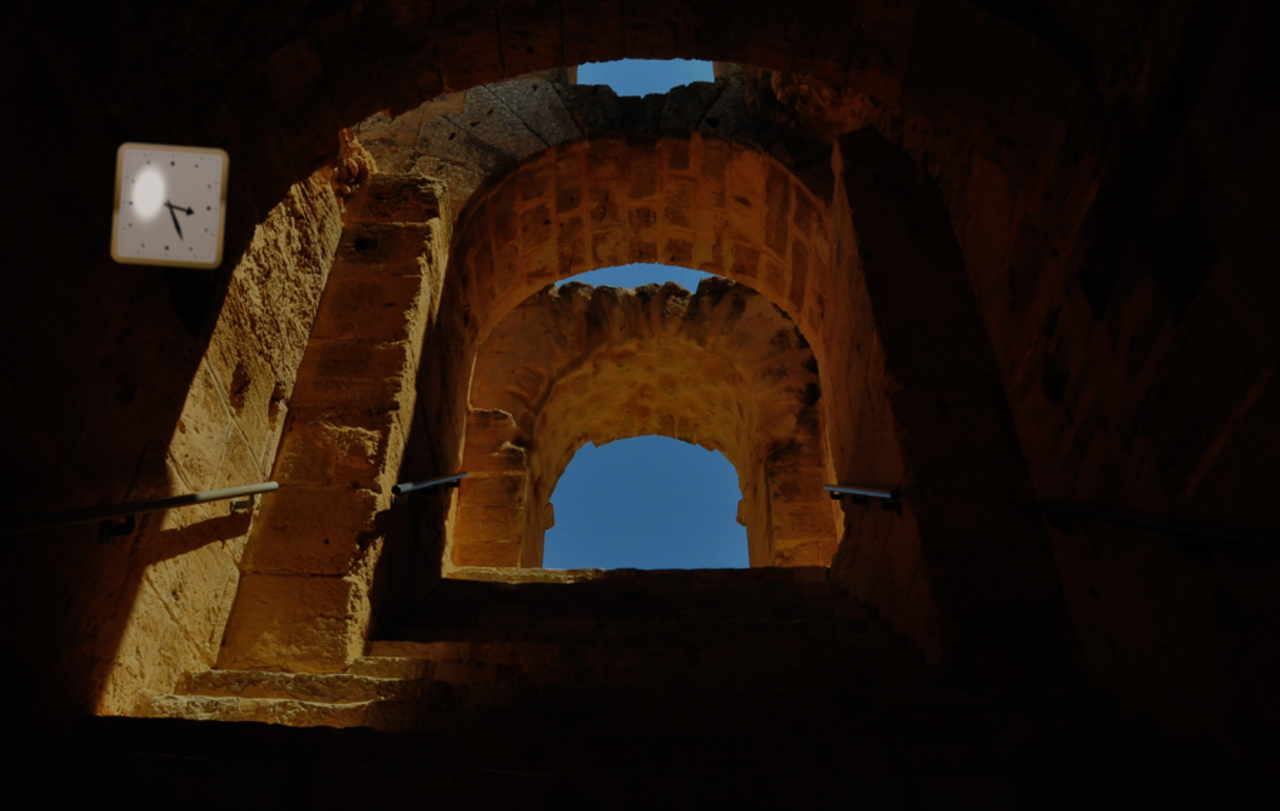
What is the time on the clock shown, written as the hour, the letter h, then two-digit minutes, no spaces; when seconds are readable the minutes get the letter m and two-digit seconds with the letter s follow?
3h26
